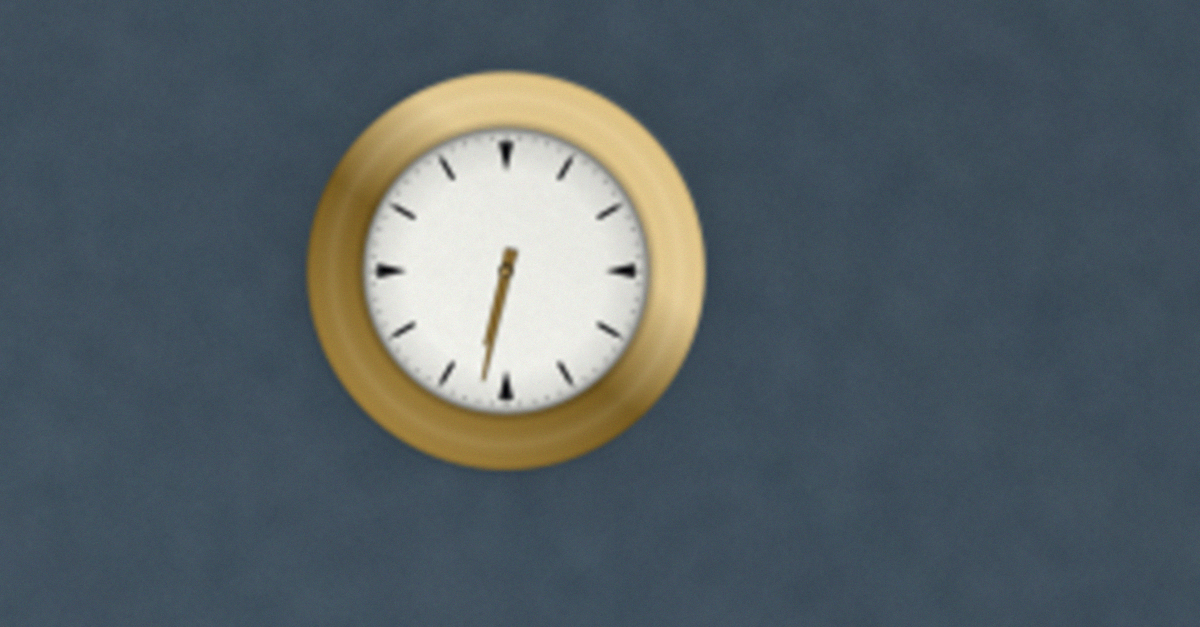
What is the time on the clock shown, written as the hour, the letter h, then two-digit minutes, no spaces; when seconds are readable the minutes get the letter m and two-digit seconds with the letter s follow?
6h32
